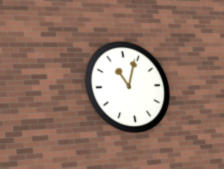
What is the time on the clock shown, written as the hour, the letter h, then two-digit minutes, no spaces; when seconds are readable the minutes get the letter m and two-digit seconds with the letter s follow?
11h04
